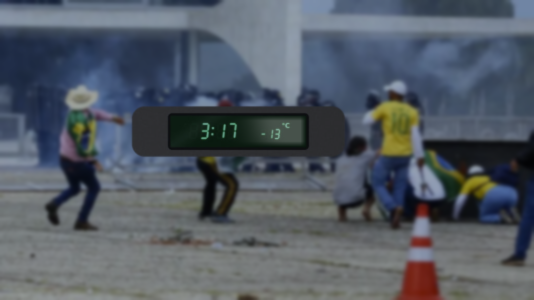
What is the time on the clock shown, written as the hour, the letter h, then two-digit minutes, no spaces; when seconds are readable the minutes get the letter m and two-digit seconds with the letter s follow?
3h17
